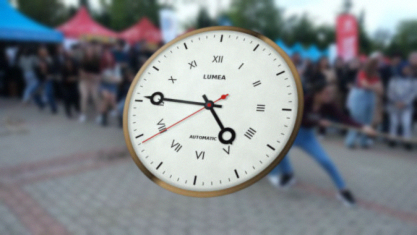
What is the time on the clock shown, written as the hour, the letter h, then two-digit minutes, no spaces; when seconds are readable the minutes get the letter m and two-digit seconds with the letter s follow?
4h45m39s
